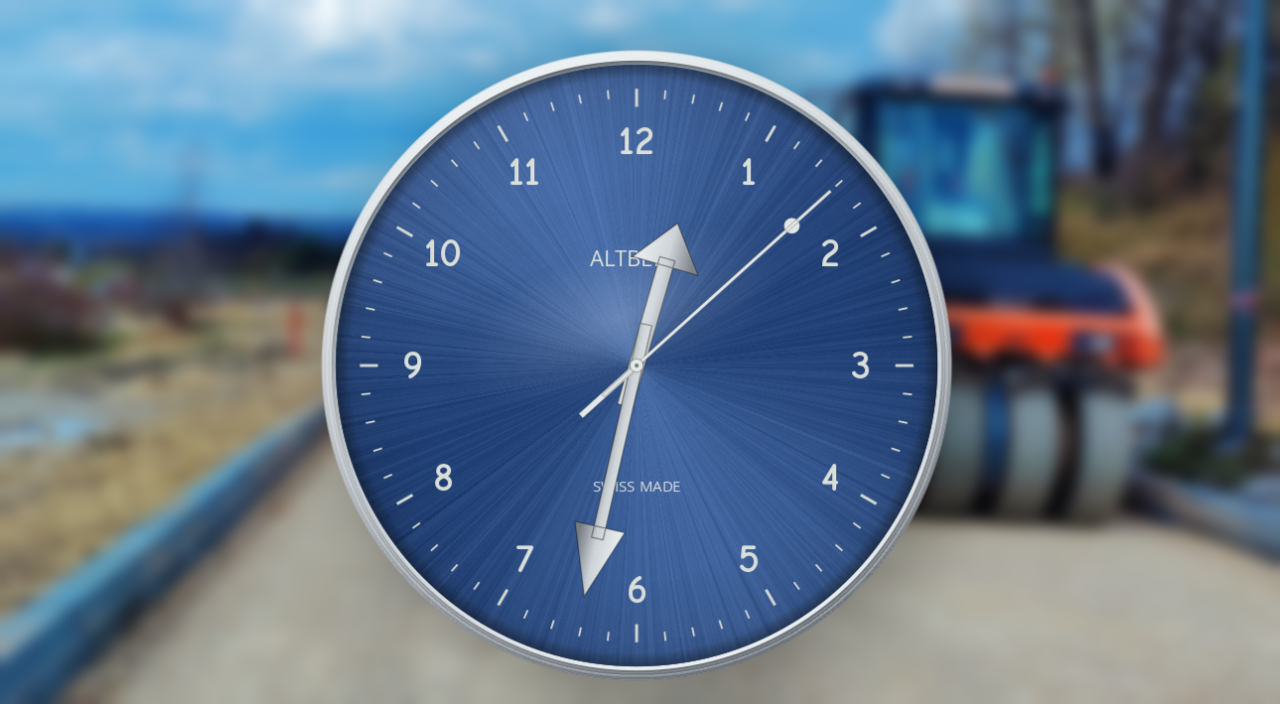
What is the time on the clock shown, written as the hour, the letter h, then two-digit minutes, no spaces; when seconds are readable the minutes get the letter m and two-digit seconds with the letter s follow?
12h32m08s
